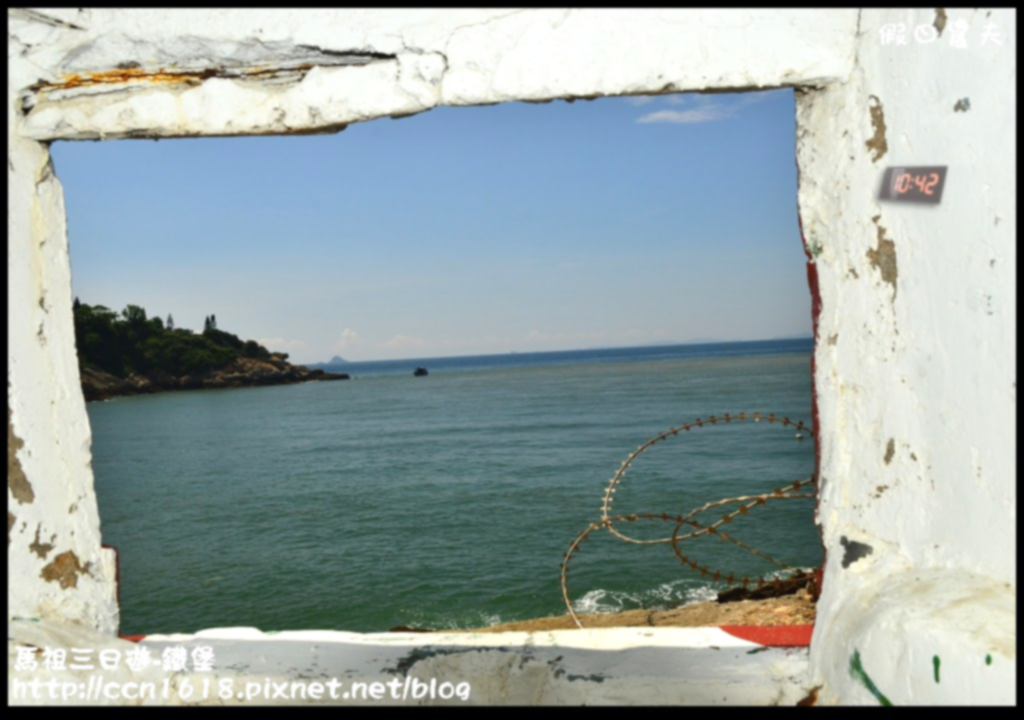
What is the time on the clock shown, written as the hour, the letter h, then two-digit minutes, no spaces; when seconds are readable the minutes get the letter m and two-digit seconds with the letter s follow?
10h42
